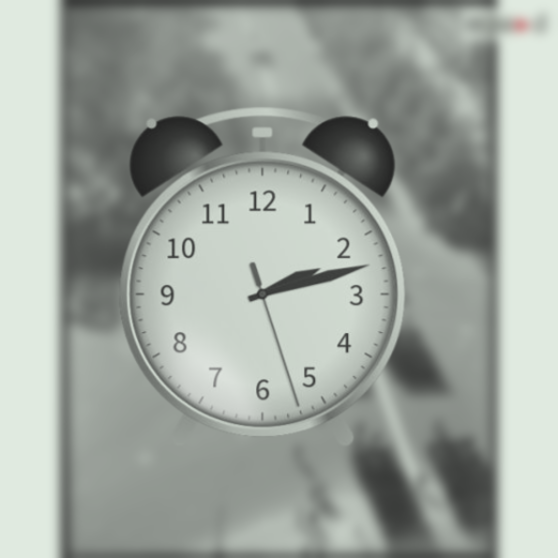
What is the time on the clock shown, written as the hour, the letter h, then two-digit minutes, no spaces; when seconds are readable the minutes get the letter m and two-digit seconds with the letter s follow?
2h12m27s
